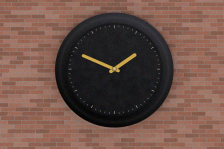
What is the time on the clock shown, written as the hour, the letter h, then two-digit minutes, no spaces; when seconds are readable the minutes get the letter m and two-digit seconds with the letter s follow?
1h49
